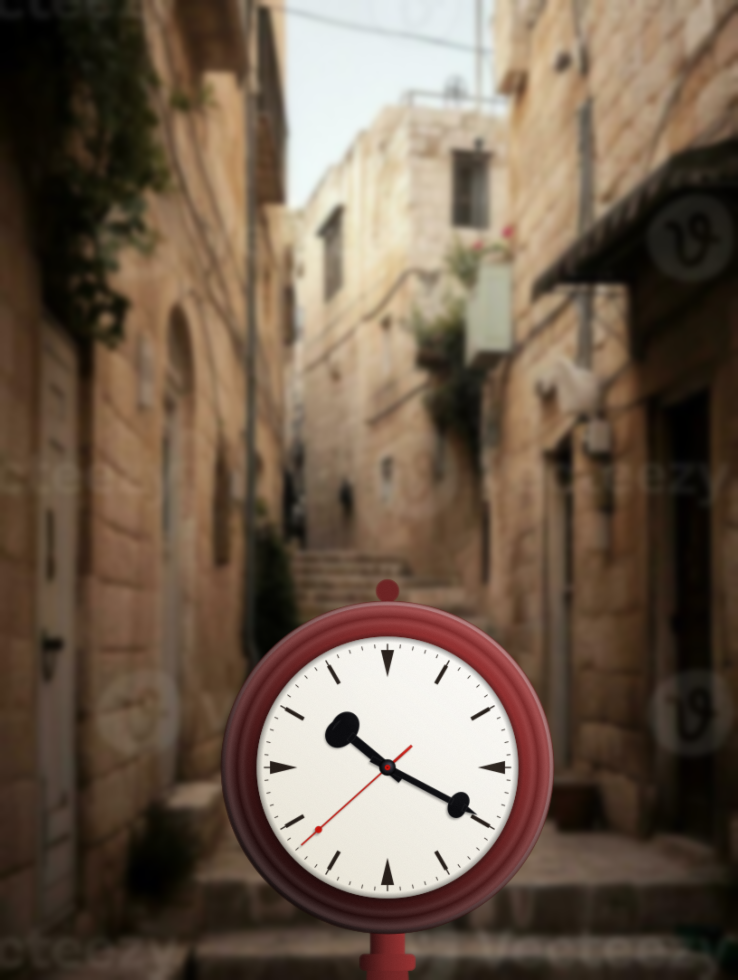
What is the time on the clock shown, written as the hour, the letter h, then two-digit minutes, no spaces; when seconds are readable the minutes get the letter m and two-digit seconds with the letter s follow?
10h19m38s
